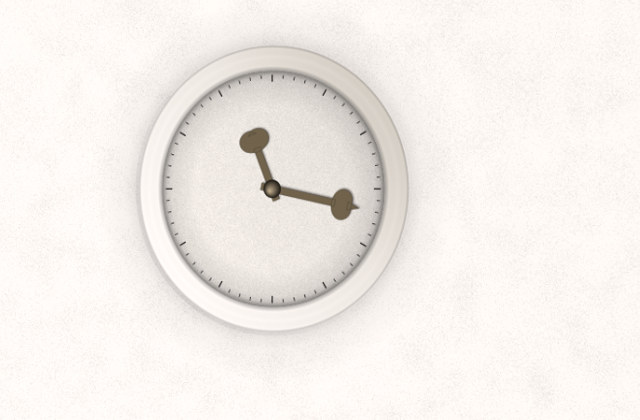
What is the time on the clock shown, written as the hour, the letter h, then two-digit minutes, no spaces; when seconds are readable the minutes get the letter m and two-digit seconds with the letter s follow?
11h17
